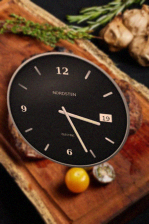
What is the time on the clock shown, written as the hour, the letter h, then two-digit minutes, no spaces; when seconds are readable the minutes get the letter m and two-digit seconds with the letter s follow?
3h26
